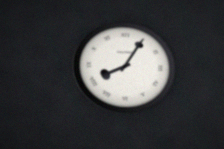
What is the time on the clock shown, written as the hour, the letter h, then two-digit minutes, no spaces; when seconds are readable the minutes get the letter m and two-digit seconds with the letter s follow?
8h05
